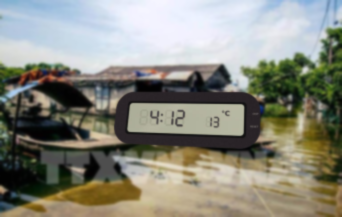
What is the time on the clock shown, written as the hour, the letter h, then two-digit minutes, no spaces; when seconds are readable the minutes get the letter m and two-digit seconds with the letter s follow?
4h12
